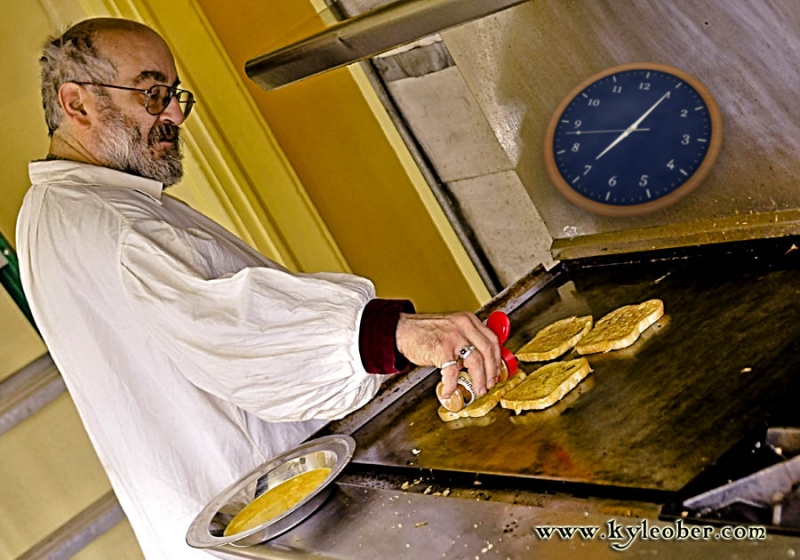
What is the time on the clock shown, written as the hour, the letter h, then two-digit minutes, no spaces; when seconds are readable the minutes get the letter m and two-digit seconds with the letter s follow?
7h04m43s
